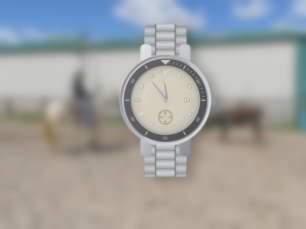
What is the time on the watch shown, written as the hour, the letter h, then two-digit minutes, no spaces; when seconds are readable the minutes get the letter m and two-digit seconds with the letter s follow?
11h54
